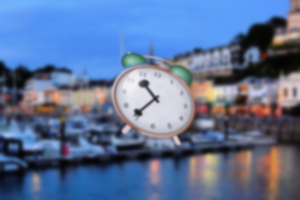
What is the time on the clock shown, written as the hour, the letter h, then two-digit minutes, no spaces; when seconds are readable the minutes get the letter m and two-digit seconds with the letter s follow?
10h36
